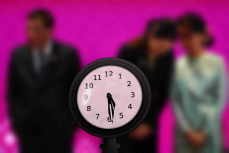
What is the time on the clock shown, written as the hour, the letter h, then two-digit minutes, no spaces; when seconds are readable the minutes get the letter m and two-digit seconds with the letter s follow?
5h29
